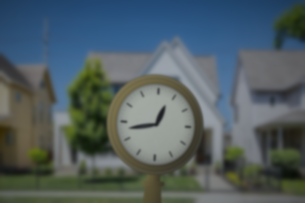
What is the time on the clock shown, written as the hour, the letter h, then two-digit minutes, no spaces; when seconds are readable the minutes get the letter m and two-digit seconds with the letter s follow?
12h43
